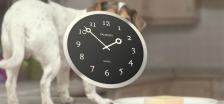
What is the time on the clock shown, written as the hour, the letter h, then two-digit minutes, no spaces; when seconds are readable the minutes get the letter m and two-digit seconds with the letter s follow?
1h52
